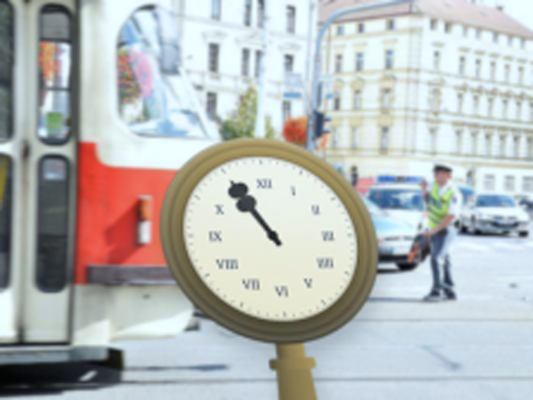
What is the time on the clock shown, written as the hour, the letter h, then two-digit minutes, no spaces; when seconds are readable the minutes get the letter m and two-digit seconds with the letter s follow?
10h55
